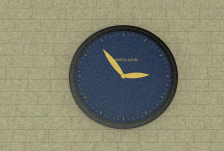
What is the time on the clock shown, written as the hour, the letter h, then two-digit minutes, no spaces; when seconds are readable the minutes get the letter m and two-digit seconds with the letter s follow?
2h54
